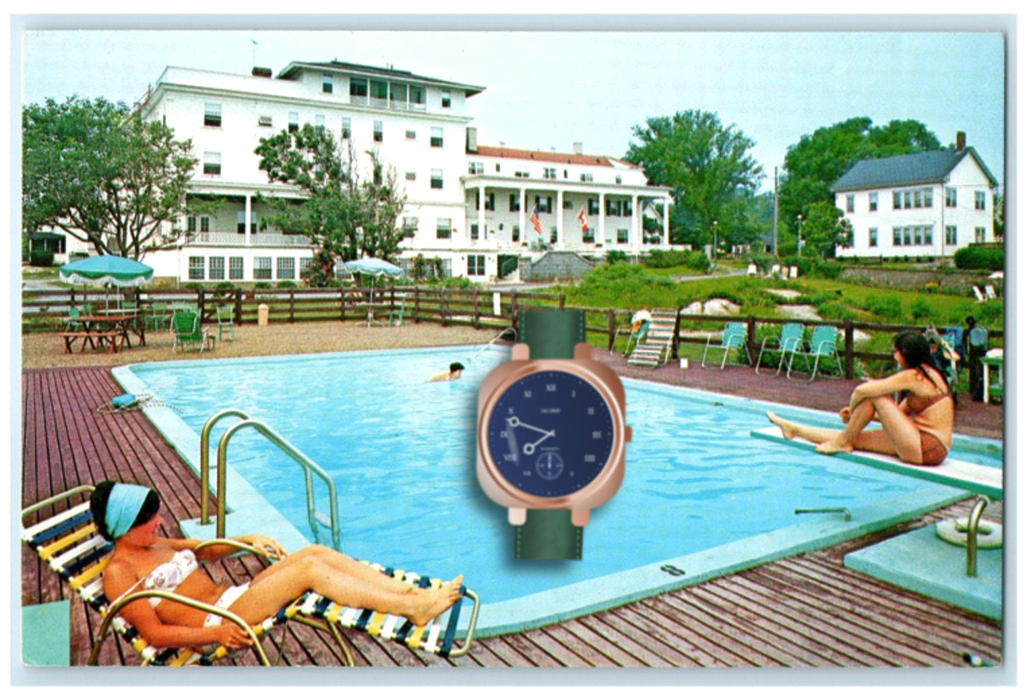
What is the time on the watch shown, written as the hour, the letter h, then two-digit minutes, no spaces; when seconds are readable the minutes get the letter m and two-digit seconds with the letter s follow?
7h48
